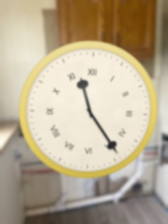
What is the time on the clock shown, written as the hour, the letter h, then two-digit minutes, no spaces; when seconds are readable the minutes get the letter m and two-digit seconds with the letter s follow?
11h24
